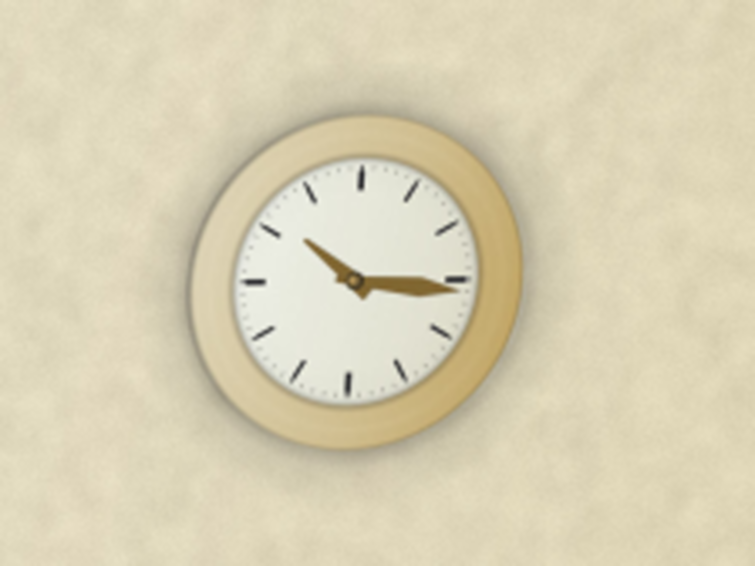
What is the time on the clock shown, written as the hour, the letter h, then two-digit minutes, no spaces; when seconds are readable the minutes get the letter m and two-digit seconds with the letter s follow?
10h16
